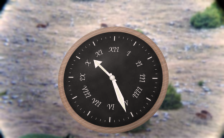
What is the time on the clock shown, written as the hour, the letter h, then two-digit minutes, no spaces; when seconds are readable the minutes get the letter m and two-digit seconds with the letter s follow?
10h26
